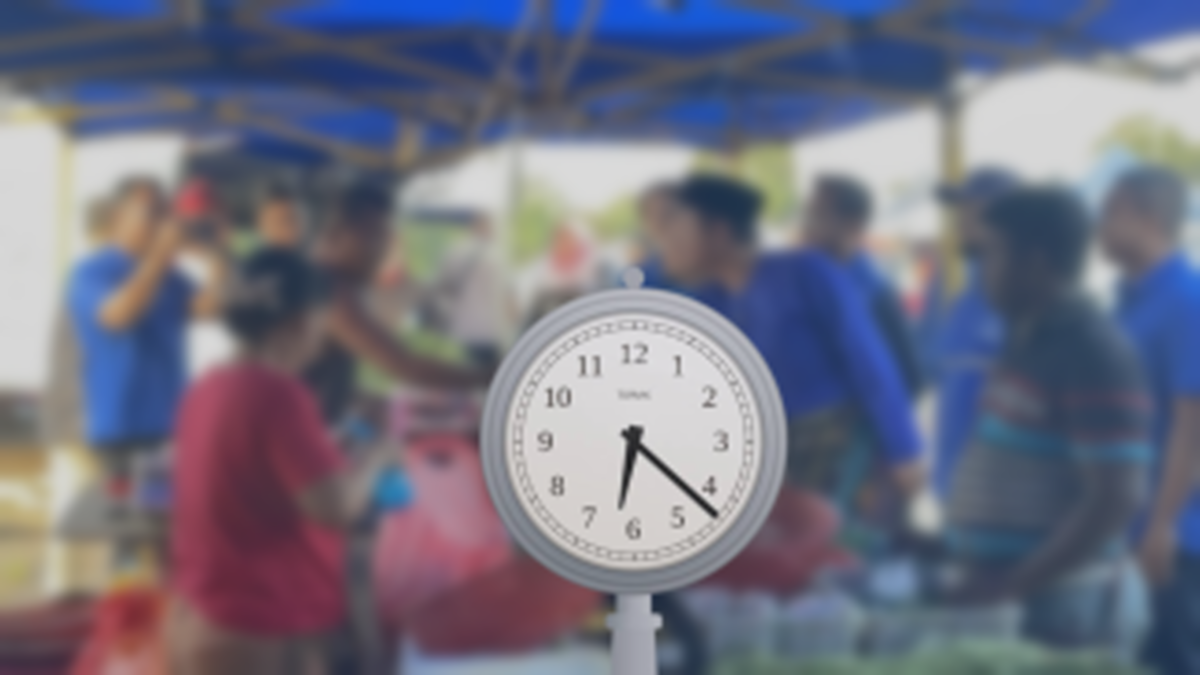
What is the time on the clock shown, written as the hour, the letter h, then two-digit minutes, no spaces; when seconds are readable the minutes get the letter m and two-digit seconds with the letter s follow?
6h22
